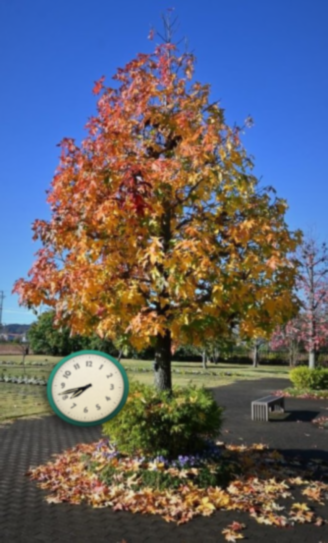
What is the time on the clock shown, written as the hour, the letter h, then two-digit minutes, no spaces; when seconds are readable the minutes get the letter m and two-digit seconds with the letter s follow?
7h42
